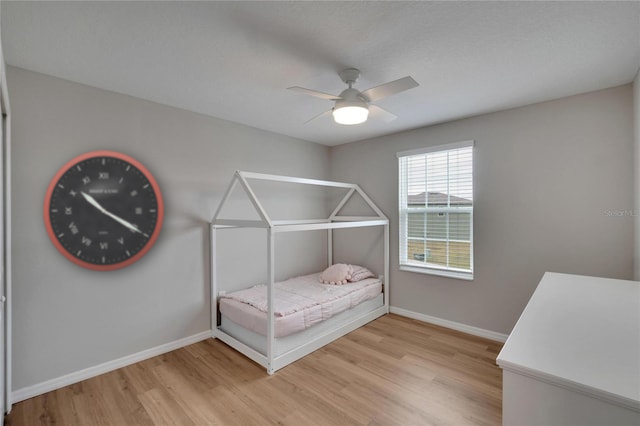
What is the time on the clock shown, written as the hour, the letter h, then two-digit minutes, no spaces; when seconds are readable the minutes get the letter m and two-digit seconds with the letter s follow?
10h20
